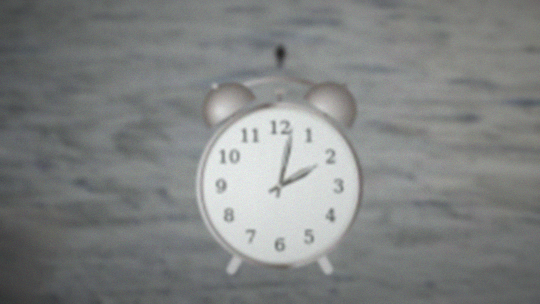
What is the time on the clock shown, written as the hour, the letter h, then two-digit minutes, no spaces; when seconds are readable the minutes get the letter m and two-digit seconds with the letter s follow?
2h02
